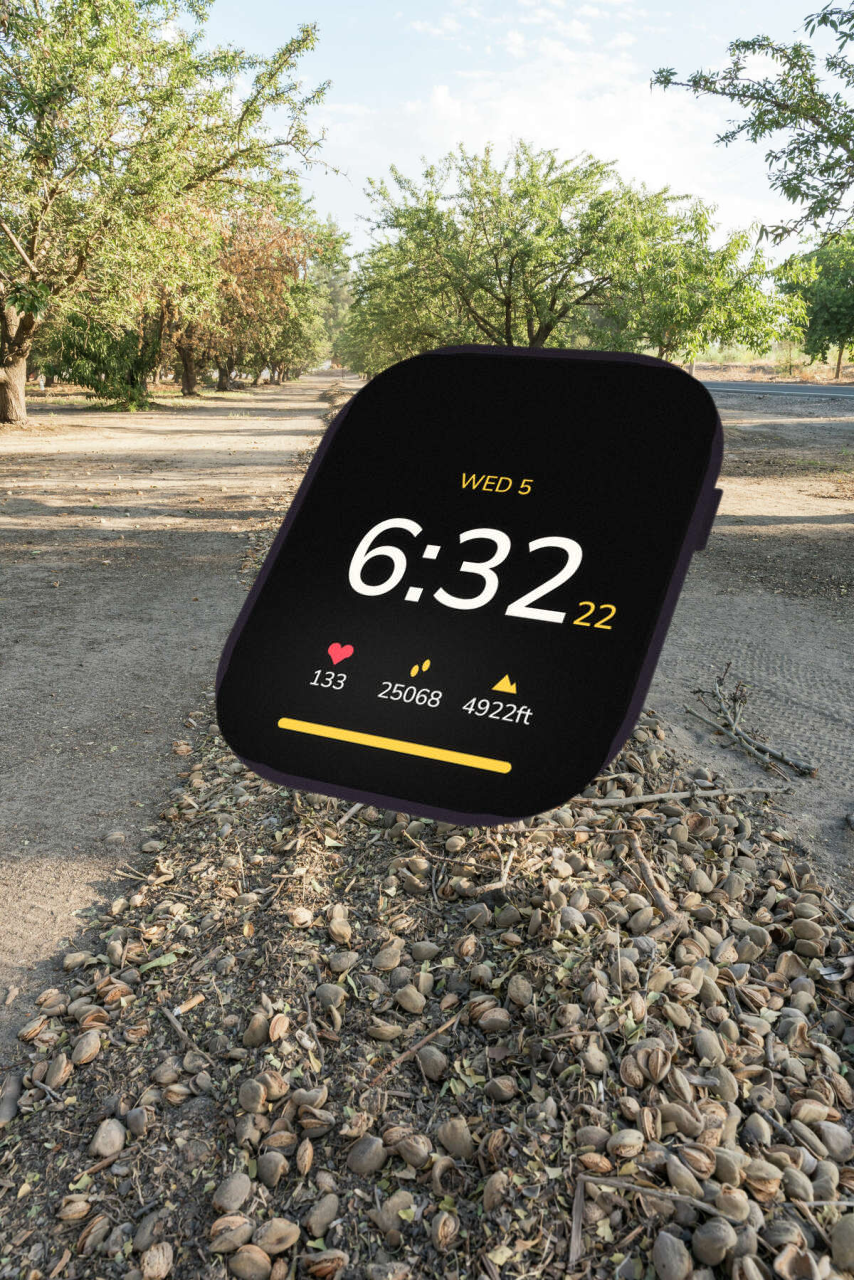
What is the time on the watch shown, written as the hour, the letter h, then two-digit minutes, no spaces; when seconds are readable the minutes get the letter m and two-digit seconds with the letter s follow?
6h32m22s
